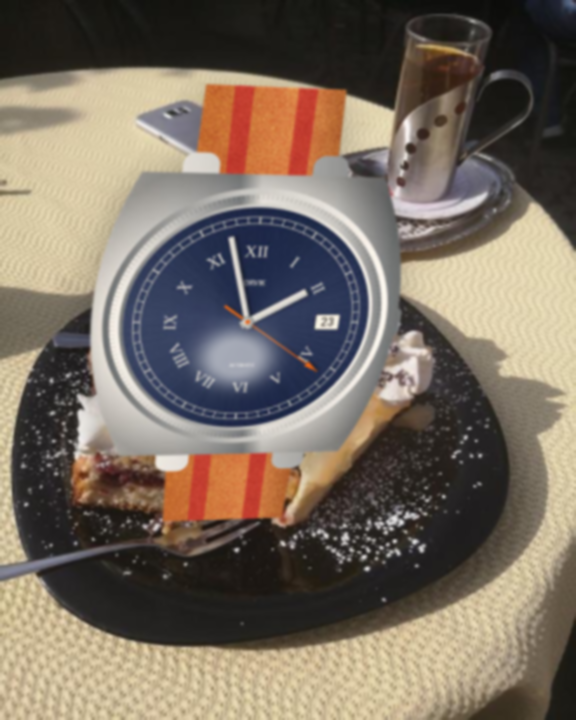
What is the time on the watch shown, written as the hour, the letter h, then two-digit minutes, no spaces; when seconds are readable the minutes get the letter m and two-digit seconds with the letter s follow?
1h57m21s
